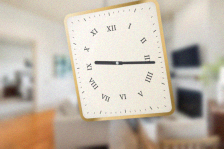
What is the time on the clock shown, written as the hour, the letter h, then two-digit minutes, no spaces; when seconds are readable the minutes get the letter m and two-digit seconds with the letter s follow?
9h16
